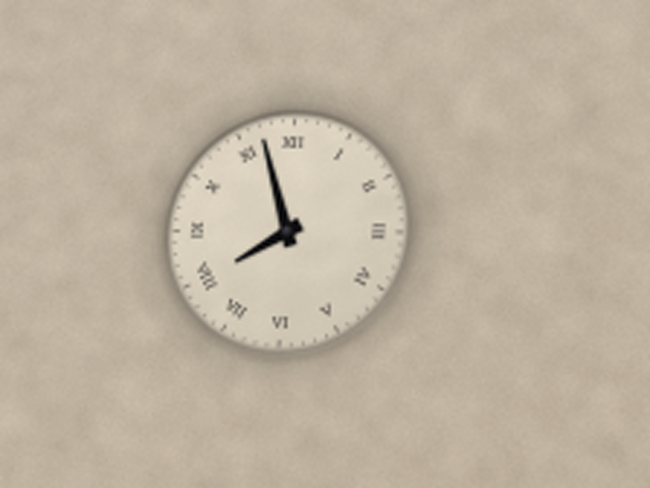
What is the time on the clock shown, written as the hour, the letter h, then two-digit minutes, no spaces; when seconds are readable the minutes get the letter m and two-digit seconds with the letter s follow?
7h57
